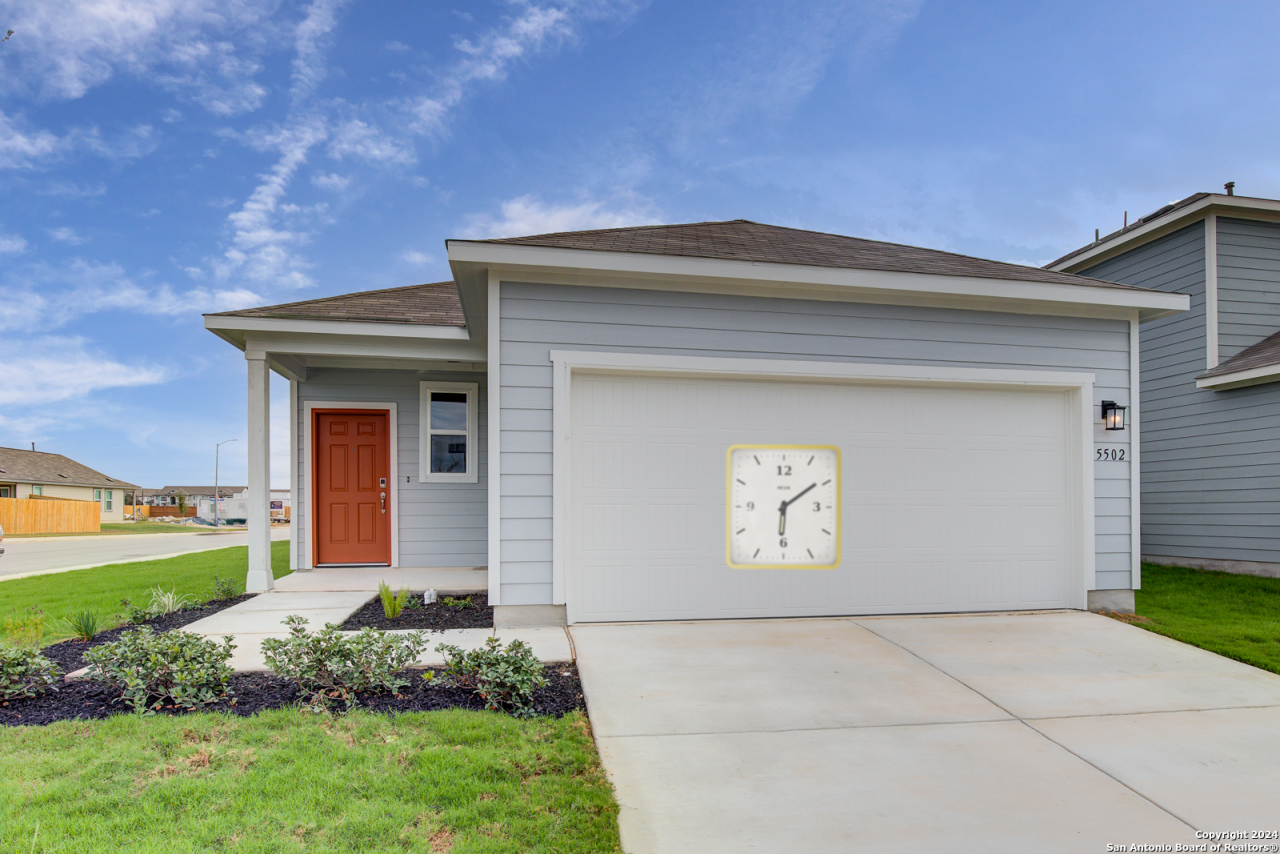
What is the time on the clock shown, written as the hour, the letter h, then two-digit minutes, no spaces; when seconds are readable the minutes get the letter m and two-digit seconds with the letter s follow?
6h09
